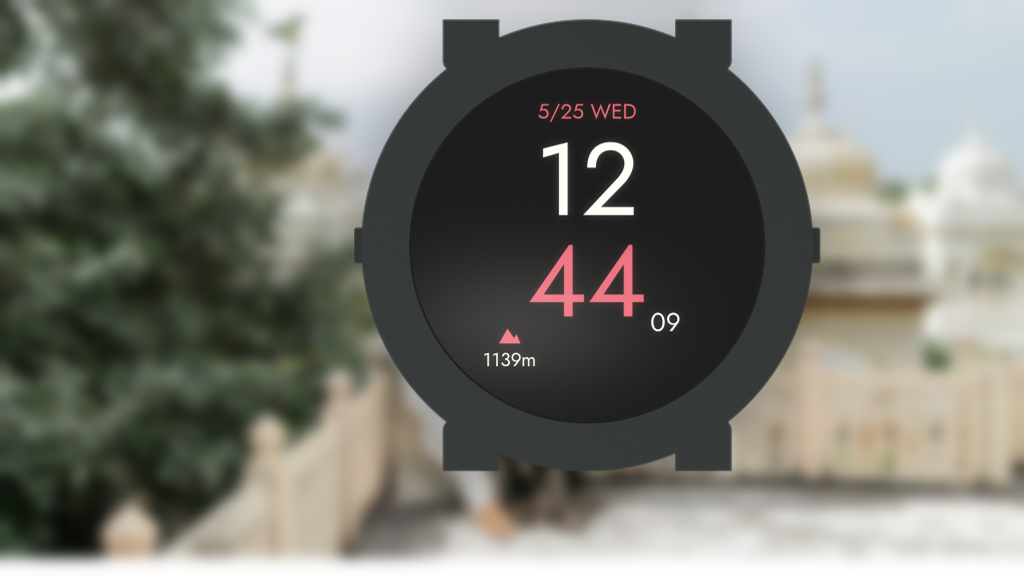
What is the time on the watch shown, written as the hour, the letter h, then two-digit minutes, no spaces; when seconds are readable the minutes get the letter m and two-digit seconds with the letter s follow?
12h44m09s
